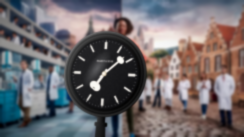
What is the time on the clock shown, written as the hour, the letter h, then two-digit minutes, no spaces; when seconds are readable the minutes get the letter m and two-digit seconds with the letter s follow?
7h08
